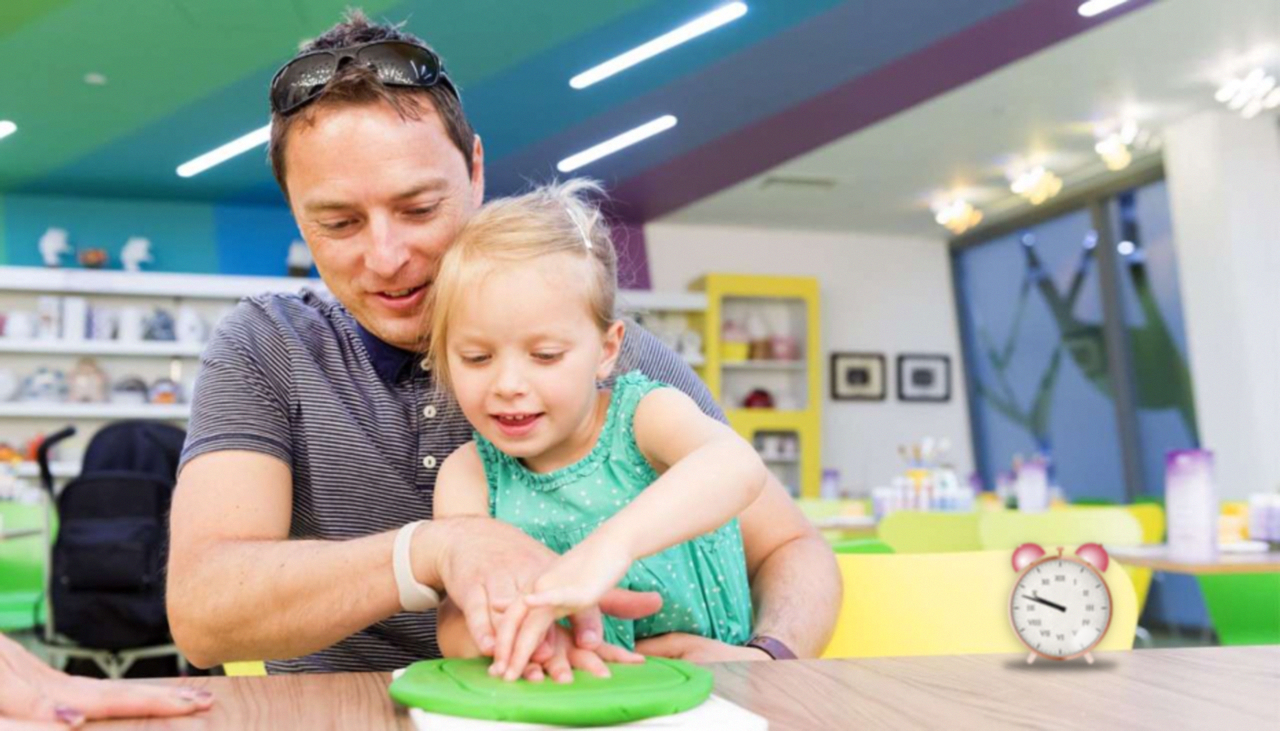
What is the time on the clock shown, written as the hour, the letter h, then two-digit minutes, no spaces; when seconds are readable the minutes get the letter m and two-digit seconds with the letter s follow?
9h48
